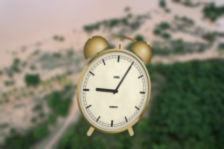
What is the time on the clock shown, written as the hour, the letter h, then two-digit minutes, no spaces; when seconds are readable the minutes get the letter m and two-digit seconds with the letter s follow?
9h05
